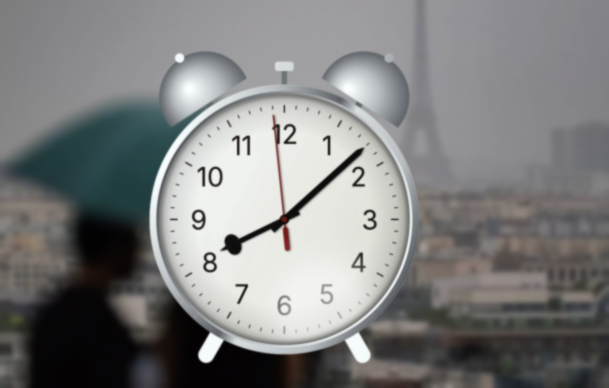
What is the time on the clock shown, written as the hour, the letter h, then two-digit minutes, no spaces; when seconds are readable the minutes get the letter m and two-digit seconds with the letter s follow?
8h07m59s
